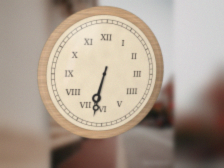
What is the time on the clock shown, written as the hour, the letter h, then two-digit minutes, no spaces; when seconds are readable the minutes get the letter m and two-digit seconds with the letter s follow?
6h32
